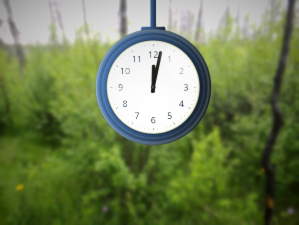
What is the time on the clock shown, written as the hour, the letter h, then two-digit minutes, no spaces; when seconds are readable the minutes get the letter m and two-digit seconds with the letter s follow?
12h02
